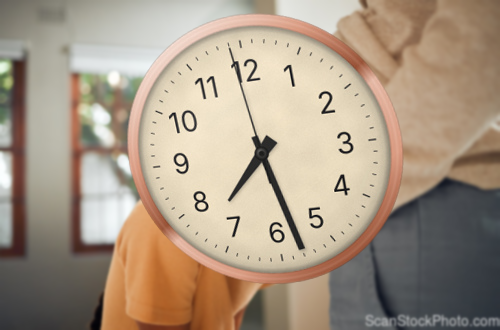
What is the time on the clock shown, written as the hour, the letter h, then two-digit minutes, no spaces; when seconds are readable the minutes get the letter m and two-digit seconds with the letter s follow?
7h27m59s
